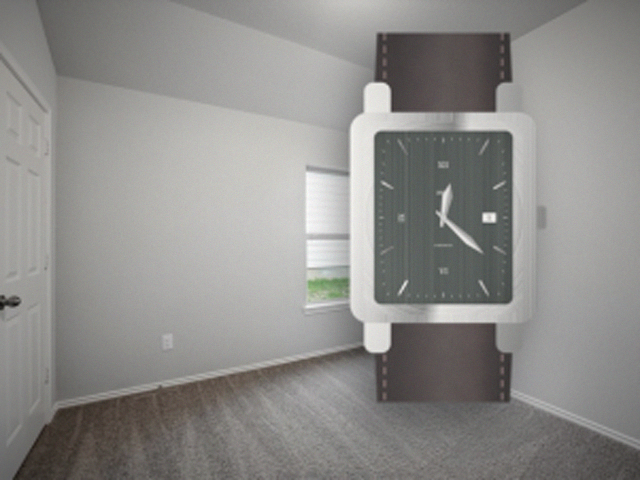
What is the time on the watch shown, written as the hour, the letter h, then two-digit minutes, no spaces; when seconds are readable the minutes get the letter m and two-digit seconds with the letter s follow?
12h22
